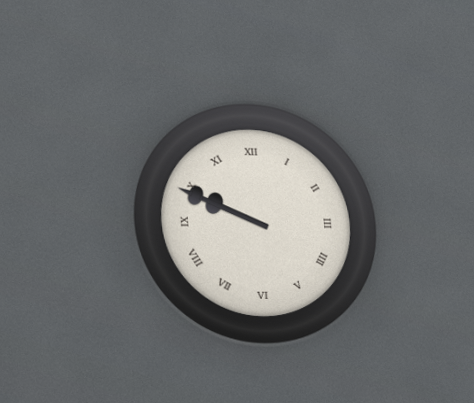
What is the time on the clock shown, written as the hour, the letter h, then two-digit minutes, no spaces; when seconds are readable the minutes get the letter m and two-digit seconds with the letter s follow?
9h49
